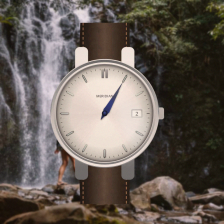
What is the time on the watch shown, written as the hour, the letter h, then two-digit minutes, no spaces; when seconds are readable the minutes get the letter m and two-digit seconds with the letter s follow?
1h05
